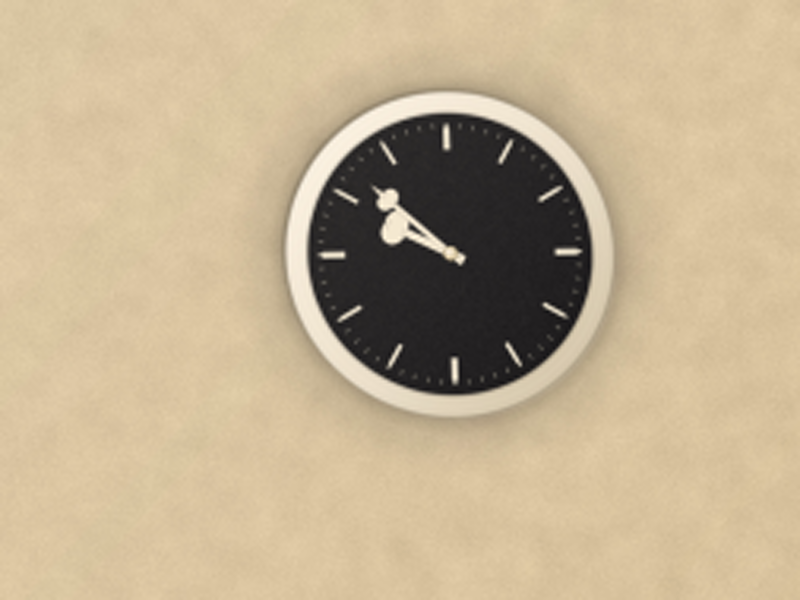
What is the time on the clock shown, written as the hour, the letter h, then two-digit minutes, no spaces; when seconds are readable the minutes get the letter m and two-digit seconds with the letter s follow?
9h52
